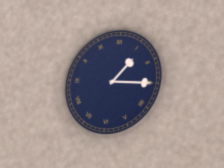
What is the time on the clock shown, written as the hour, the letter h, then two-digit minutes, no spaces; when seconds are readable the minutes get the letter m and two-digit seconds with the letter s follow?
1h15
